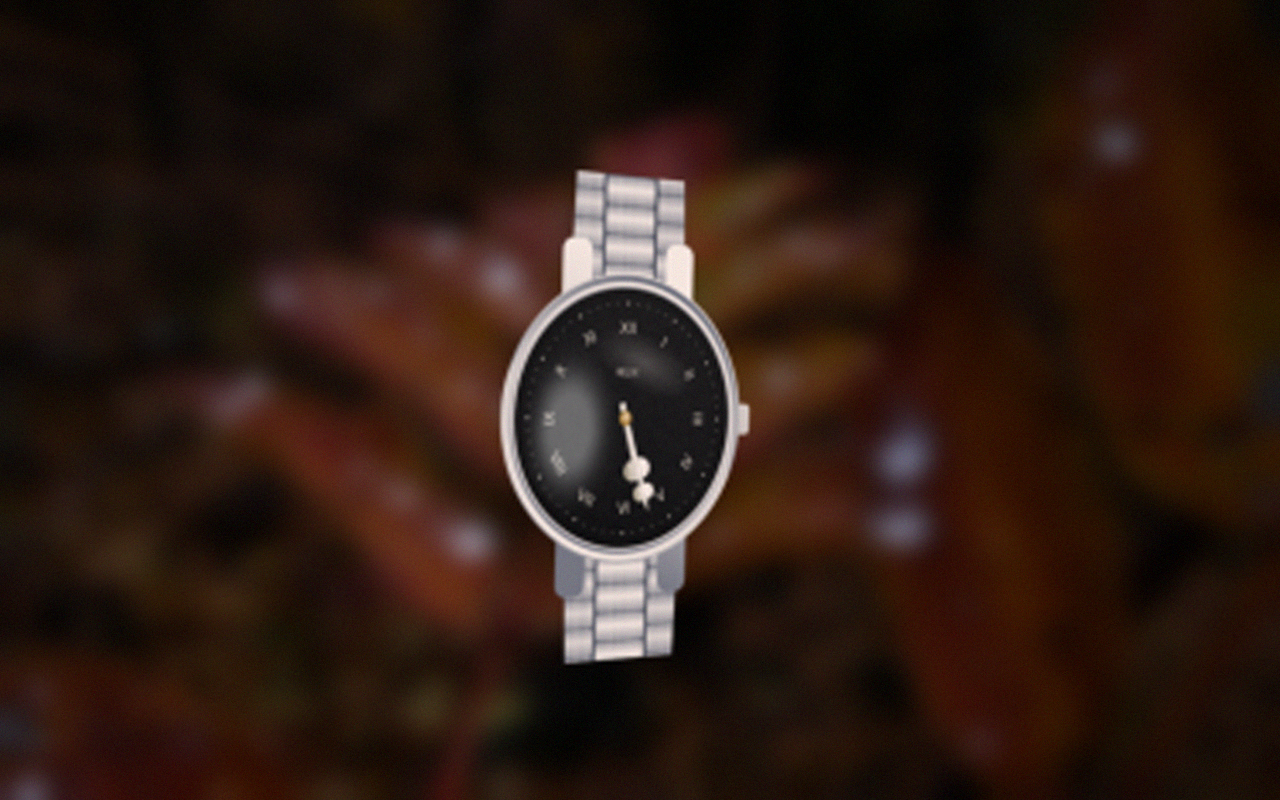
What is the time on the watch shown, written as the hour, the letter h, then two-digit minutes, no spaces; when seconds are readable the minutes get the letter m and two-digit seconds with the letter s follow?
5h27
